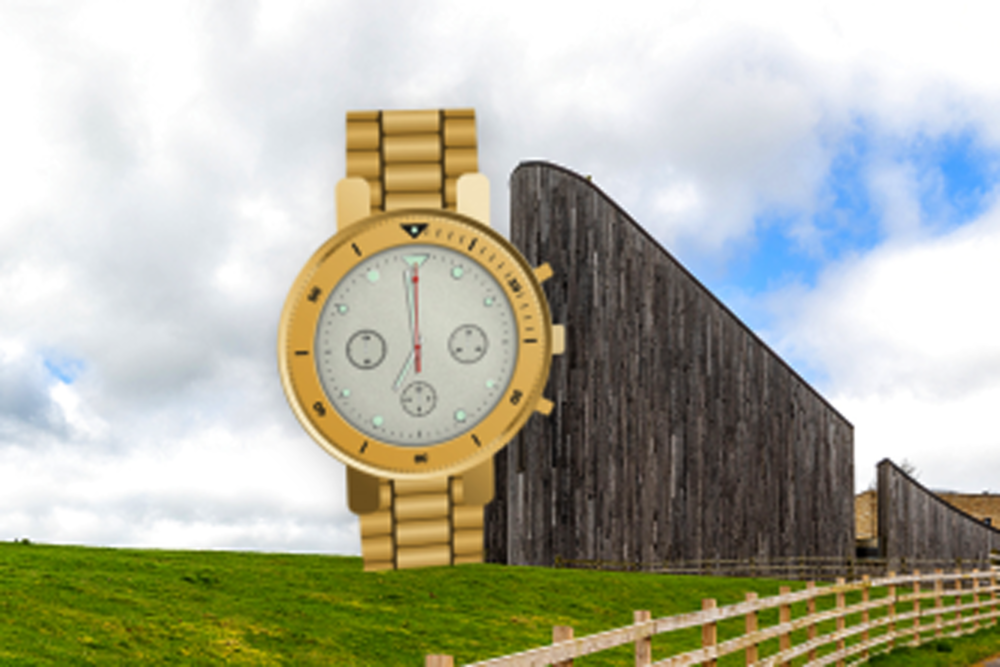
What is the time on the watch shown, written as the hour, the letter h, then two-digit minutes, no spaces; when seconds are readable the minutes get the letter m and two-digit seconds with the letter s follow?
6h59
